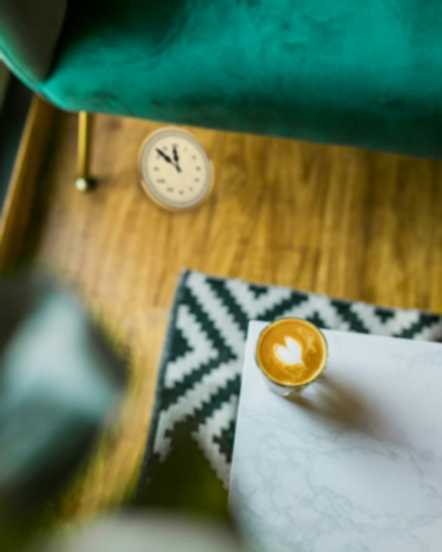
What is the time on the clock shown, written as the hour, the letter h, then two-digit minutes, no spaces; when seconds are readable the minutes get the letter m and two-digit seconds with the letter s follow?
11h52
